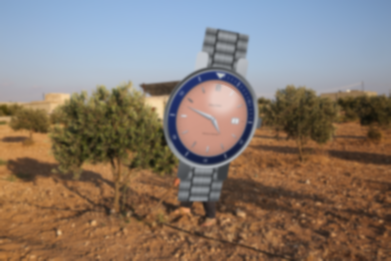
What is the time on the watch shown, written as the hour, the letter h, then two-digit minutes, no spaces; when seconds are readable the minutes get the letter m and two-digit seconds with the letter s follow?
4h48
